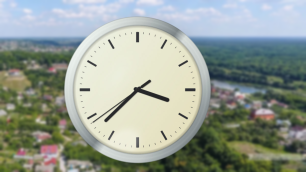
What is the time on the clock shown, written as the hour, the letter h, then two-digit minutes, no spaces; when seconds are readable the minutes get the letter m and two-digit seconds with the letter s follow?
3h37m39s
